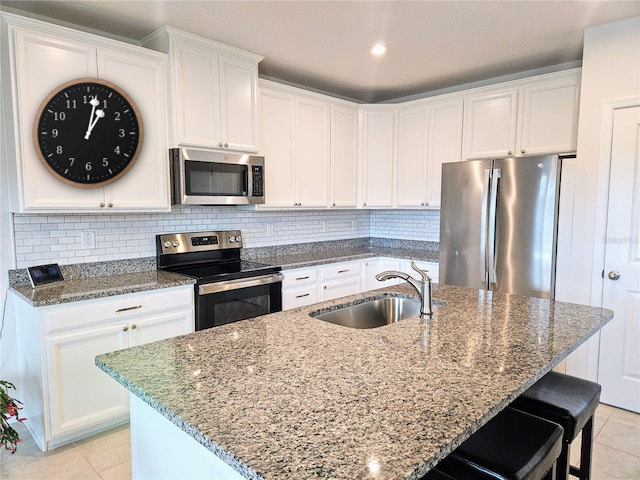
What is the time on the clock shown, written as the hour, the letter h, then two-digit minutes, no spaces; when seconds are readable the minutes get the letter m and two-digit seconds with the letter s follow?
1h02
